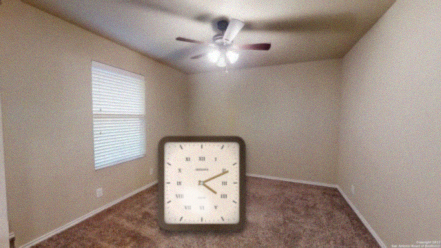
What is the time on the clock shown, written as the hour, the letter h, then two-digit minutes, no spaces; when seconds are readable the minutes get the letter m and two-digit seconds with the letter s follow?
4h11
